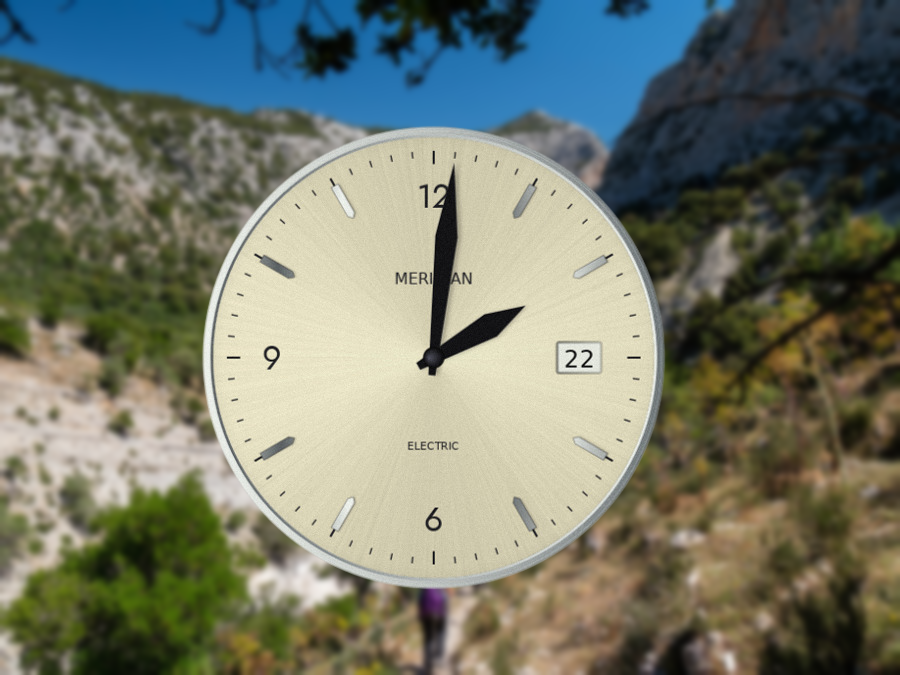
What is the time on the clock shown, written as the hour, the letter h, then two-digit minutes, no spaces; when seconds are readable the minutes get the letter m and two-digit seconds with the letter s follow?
2h01
